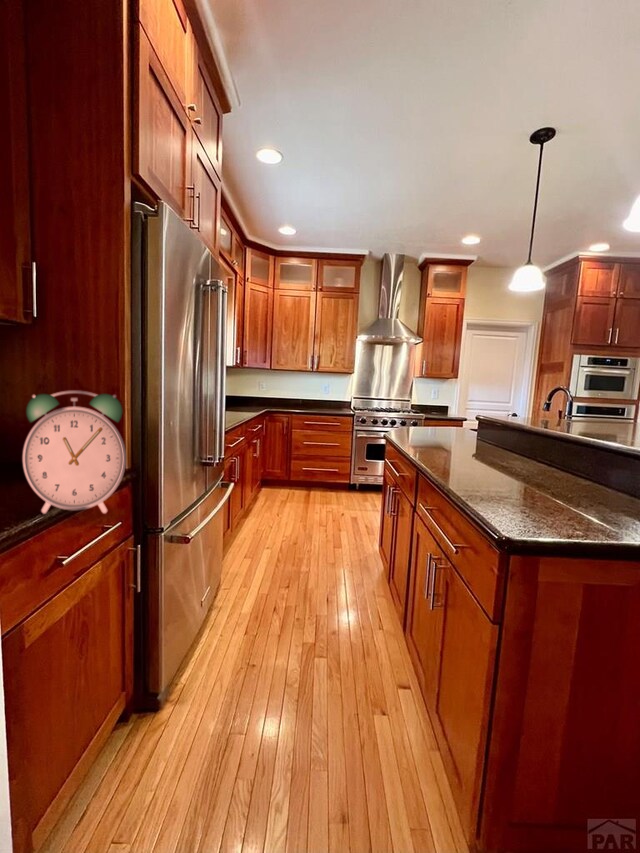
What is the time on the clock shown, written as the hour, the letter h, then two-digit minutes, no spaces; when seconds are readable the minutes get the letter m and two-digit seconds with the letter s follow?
11h07
